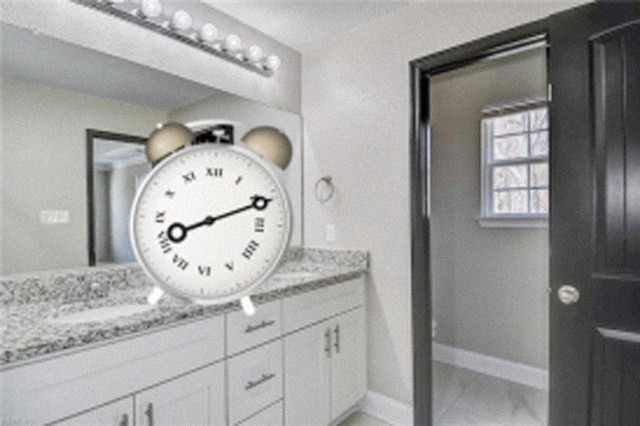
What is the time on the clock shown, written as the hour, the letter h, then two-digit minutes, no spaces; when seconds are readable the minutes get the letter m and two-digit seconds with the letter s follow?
8h11
